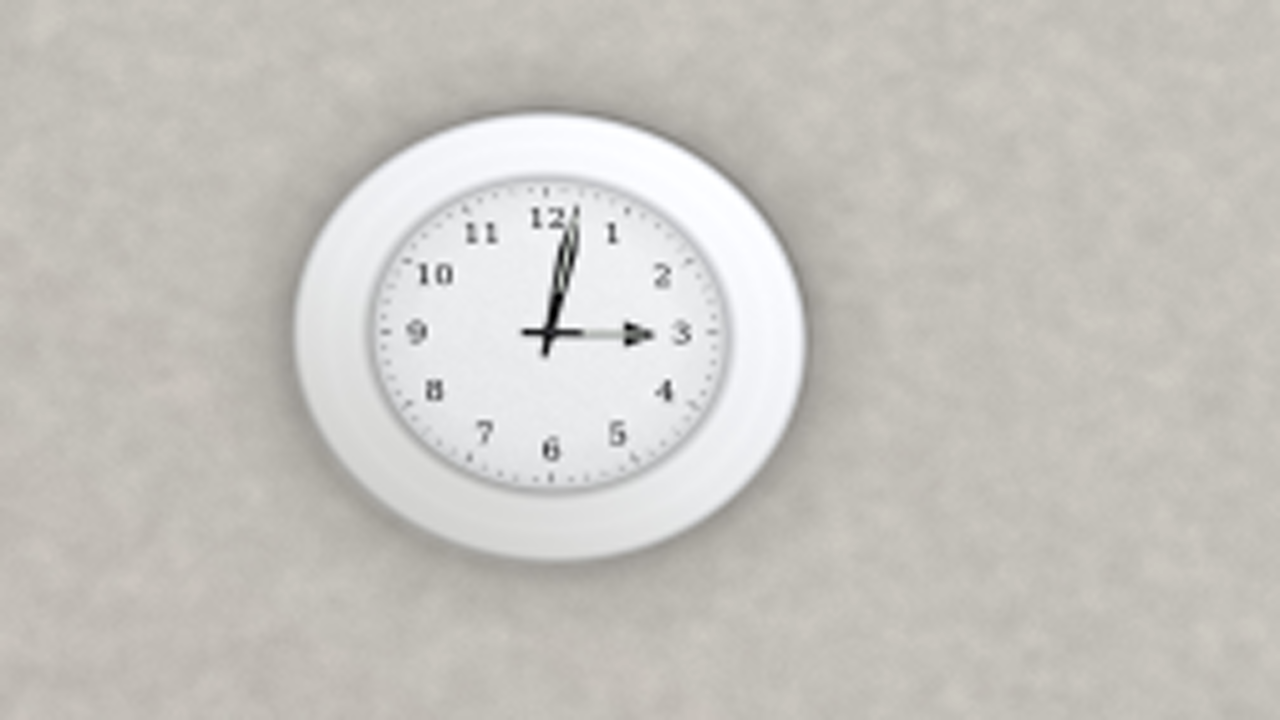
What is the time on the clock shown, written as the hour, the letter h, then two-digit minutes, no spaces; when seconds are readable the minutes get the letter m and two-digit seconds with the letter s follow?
3h02
